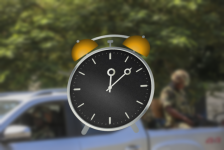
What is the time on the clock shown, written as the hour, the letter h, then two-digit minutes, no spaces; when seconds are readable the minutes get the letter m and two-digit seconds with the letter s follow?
12h08
